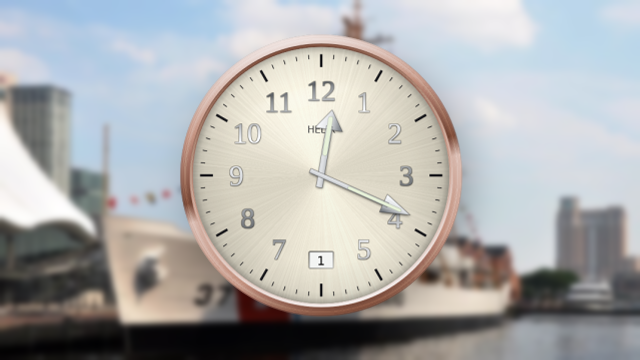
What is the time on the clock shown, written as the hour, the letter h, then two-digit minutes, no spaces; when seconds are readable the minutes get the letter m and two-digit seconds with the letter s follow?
12h19
